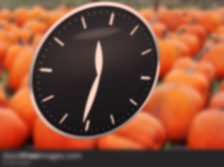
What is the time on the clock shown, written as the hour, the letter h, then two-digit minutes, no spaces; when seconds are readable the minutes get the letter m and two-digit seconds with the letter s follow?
11h31
